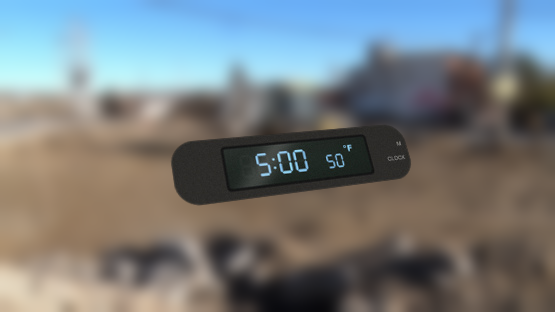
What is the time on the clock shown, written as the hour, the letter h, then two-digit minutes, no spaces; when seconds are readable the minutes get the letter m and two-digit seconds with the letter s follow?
5h00
